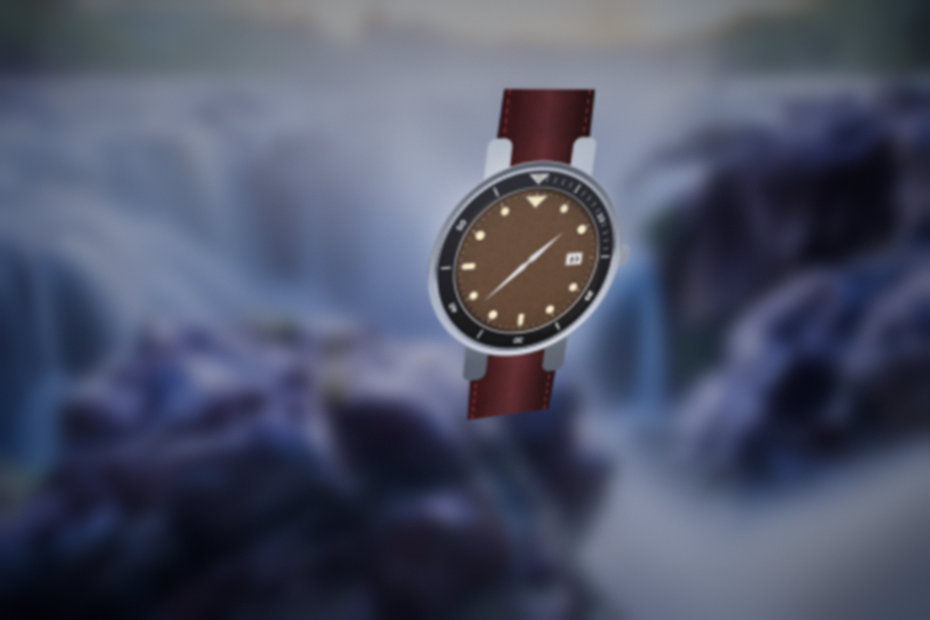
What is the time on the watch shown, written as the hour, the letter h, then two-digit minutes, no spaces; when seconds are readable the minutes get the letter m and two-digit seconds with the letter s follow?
1h38
